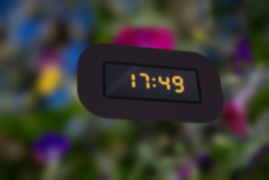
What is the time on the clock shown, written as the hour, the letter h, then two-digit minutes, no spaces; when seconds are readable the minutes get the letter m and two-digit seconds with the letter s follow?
17h49
